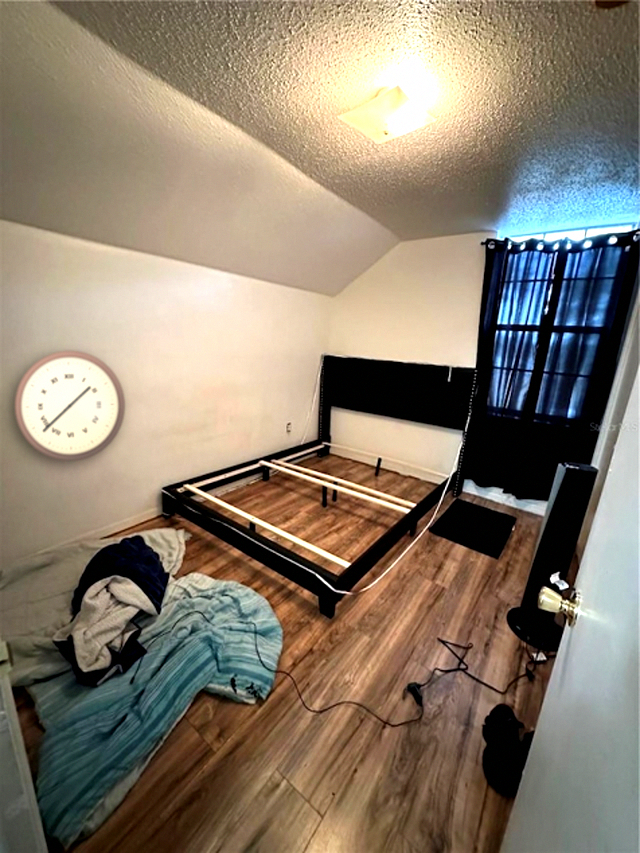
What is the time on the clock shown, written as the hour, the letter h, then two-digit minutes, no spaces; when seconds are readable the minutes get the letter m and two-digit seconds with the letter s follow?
1h38
